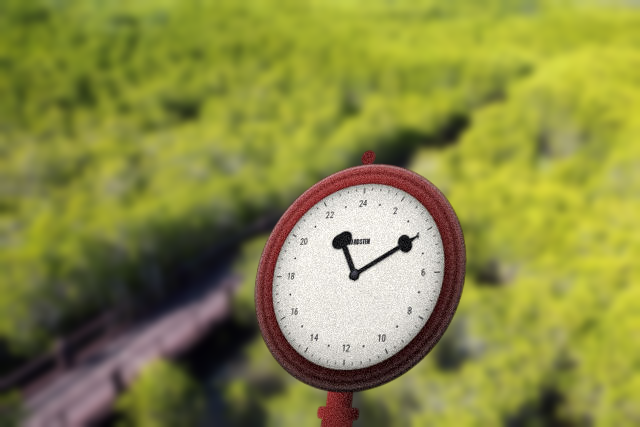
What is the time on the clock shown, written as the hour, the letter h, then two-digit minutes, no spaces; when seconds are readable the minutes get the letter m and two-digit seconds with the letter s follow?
22h10
